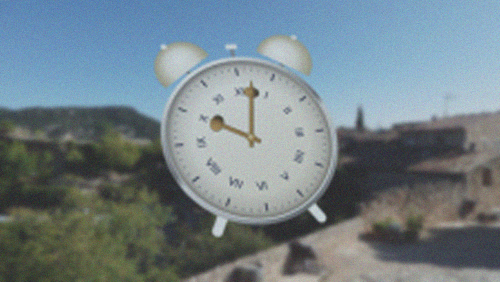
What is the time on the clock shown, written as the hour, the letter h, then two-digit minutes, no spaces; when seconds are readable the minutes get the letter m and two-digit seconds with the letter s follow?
10h02
